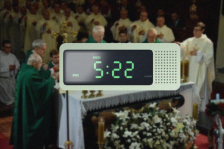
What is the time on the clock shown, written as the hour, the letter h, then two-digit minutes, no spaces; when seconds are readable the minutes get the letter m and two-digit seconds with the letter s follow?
5h22
